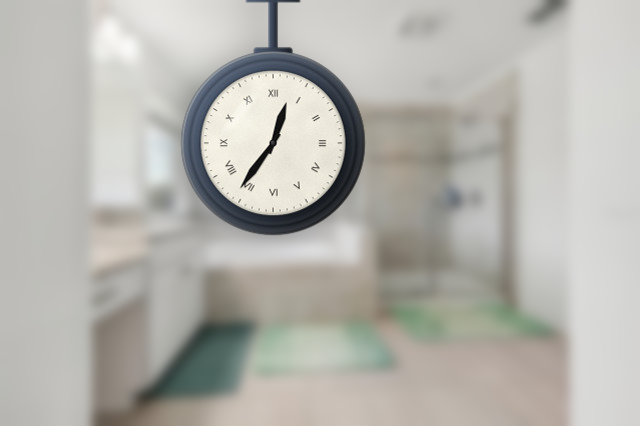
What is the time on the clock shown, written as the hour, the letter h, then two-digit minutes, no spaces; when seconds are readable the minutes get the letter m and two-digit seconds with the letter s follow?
12h36
